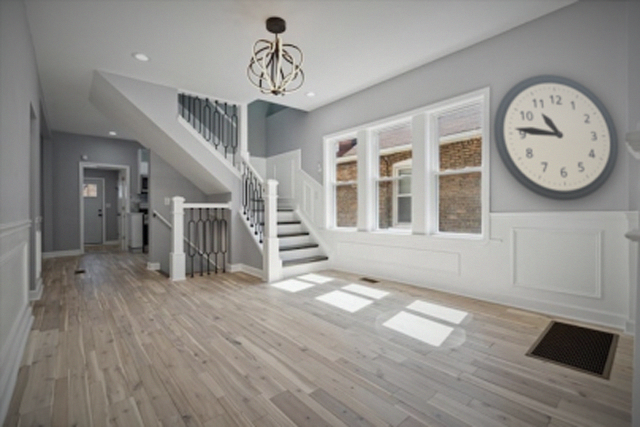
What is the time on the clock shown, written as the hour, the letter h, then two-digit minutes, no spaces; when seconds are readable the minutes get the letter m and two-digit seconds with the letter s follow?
10h46
